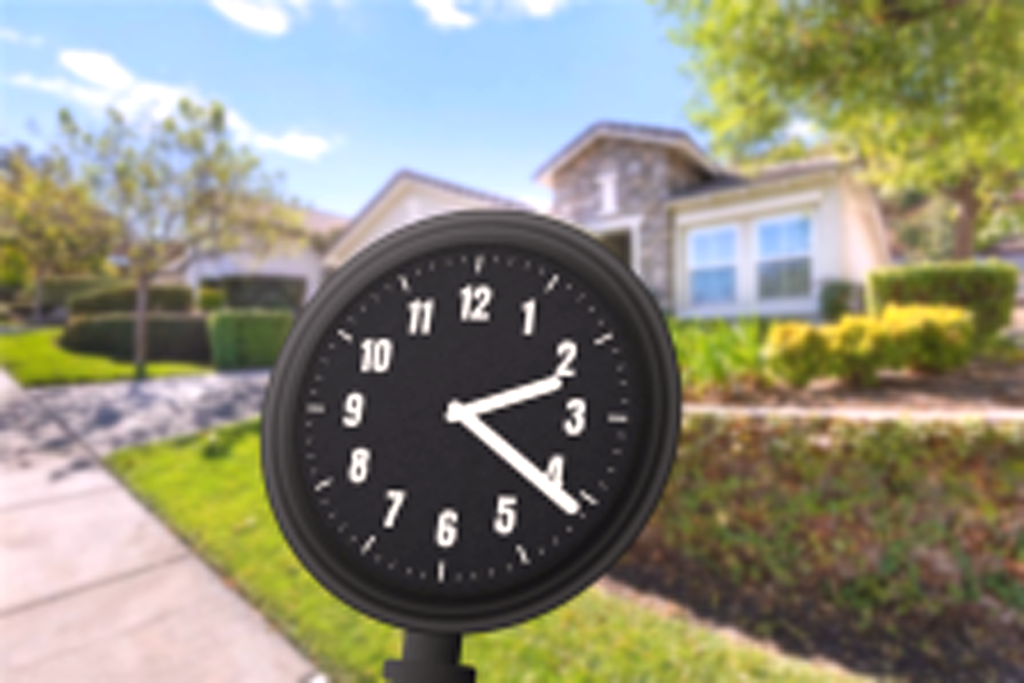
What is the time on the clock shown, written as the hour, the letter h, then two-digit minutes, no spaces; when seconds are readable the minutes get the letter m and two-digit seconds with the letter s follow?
2h21
